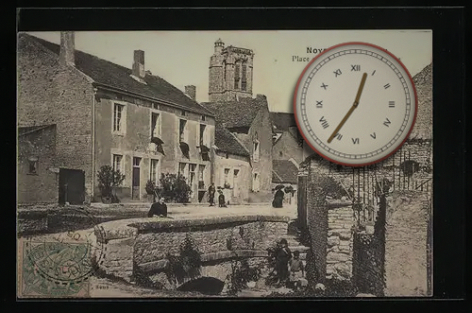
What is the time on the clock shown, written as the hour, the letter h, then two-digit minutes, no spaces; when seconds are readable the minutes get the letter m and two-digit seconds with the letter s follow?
12h36
